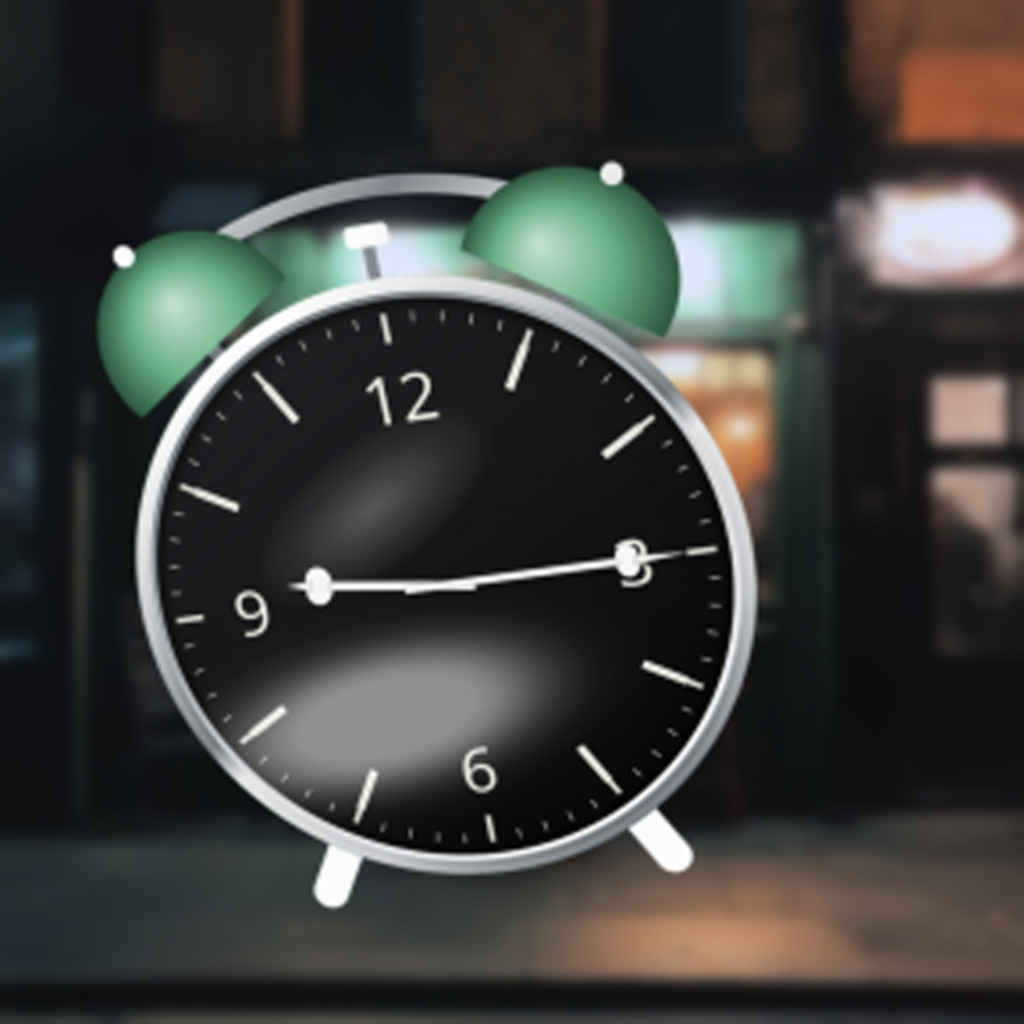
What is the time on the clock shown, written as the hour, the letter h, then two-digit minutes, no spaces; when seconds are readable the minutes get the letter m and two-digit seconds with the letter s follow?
9h15
